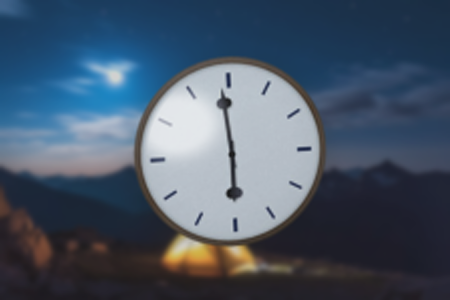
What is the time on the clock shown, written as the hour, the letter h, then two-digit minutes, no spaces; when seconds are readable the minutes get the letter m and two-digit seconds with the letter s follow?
5h59
